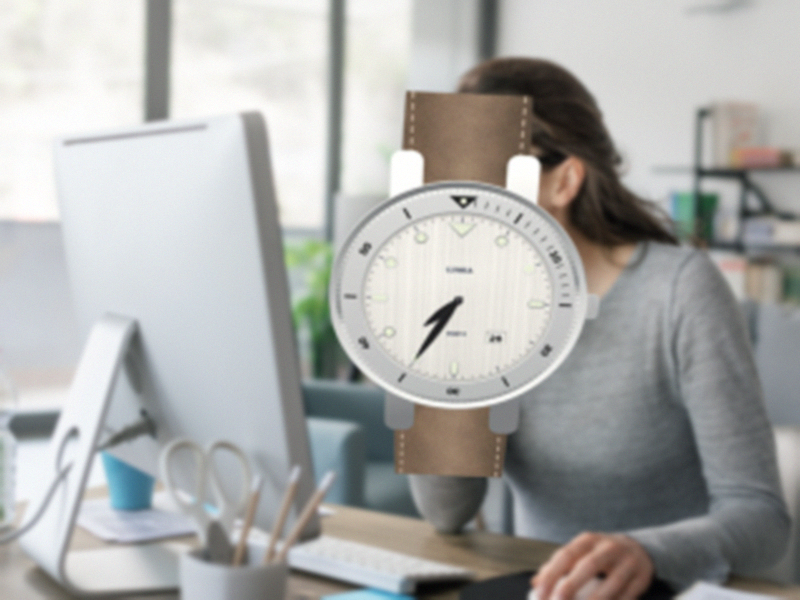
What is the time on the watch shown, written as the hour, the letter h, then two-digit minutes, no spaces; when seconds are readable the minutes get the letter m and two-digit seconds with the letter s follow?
7h35
